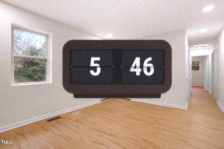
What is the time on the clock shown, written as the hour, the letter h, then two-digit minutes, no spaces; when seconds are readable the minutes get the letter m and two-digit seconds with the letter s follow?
5h46
